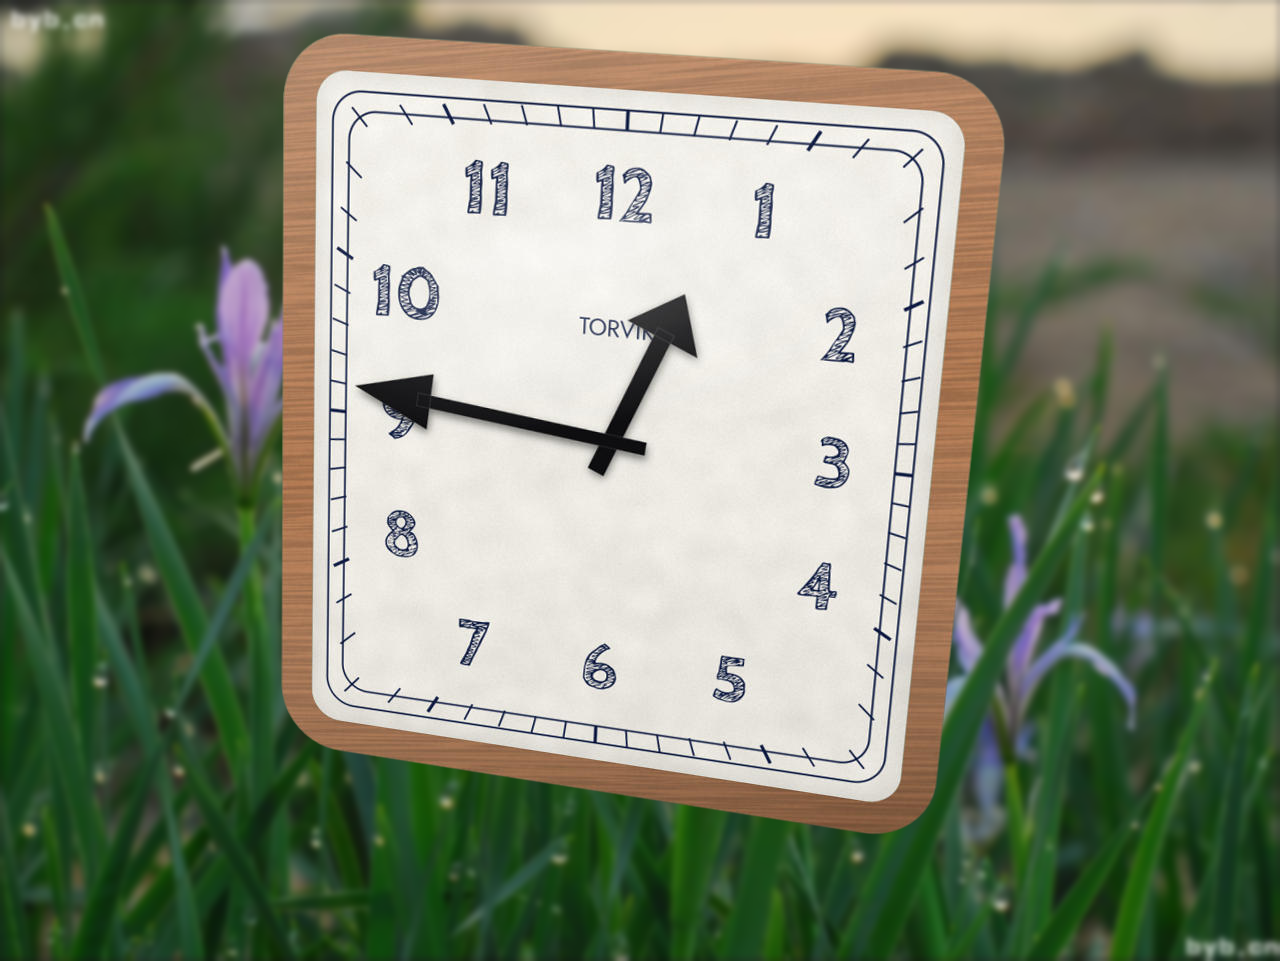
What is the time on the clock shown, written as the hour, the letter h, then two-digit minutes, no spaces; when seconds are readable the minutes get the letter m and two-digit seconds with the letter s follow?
12h46
